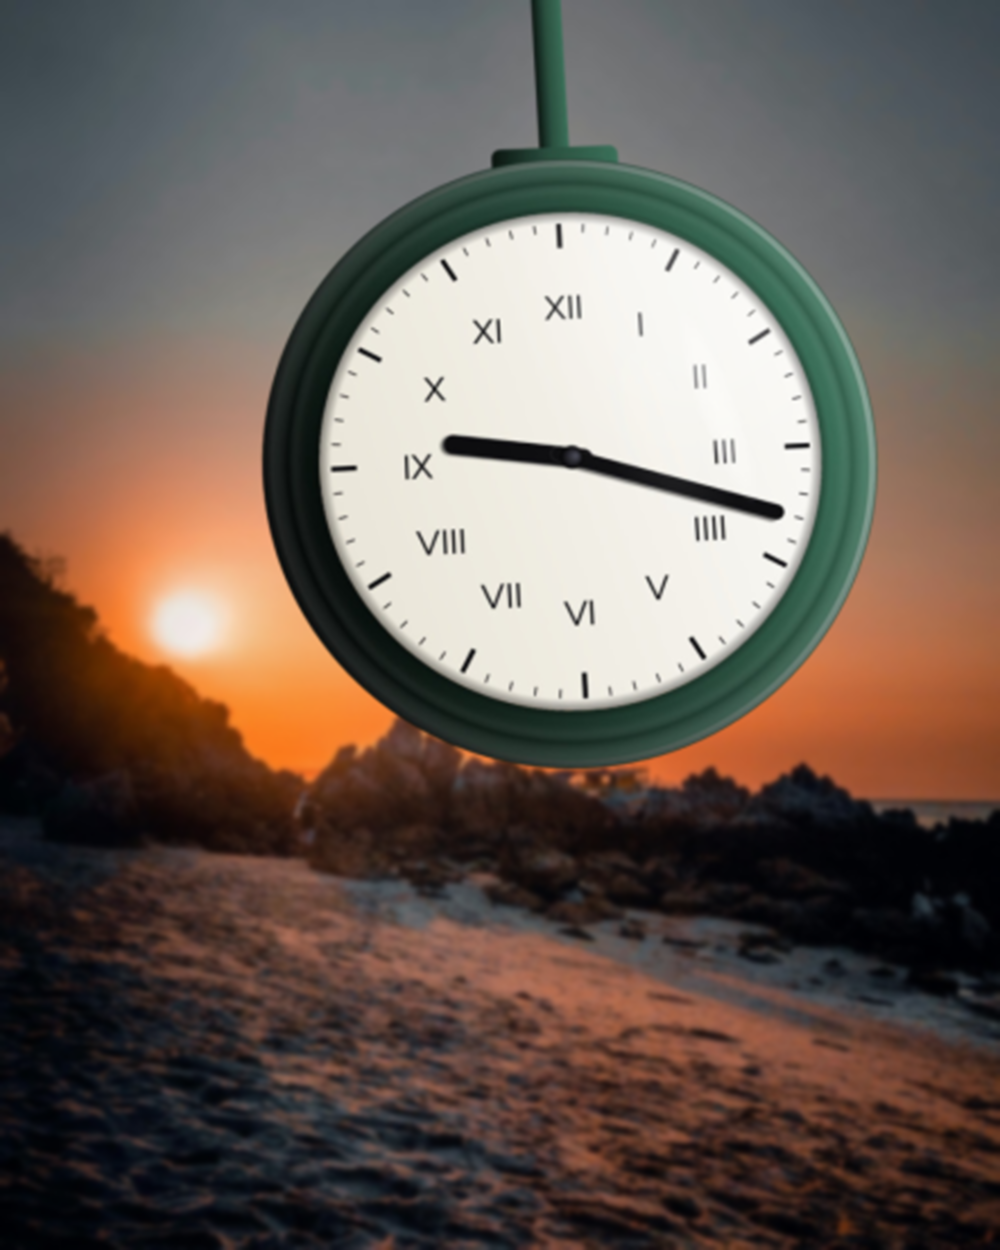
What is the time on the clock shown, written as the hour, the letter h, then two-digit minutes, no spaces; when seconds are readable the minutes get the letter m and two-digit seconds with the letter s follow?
9h18
